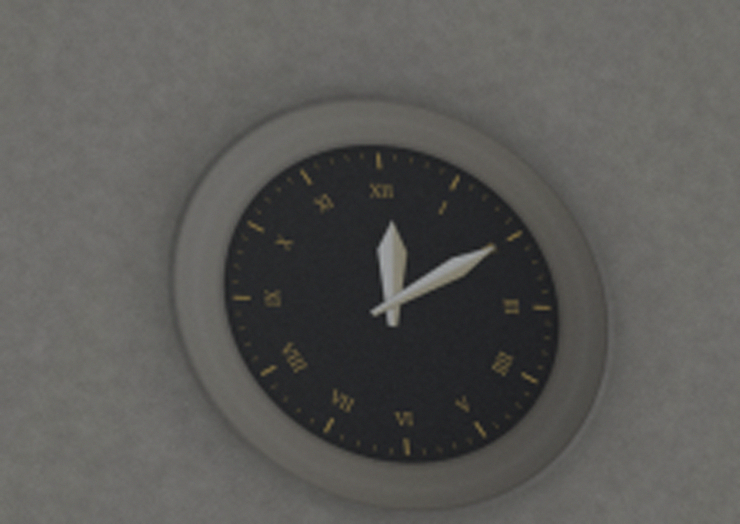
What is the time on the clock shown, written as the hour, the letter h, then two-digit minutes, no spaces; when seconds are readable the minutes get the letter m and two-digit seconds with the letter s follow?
12h10
